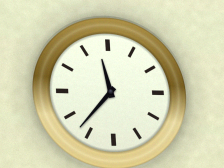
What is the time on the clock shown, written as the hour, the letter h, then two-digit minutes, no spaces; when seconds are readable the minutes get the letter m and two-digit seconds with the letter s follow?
11h37
